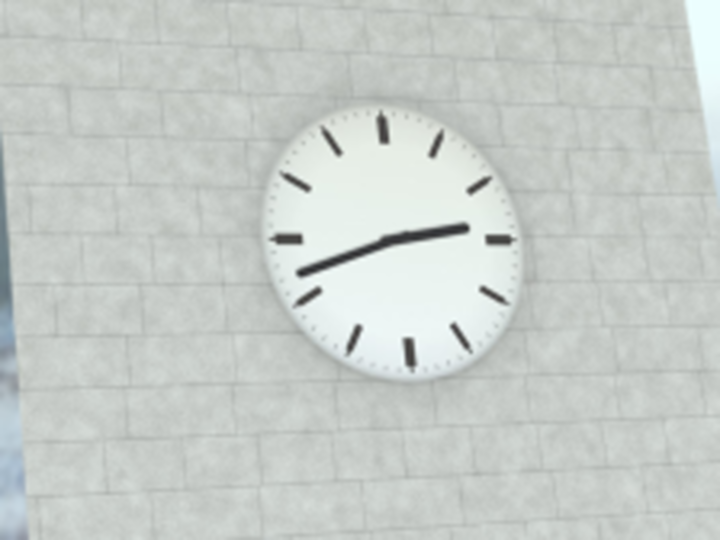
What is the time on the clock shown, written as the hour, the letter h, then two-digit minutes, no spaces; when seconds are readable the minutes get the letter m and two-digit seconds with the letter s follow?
2h42
